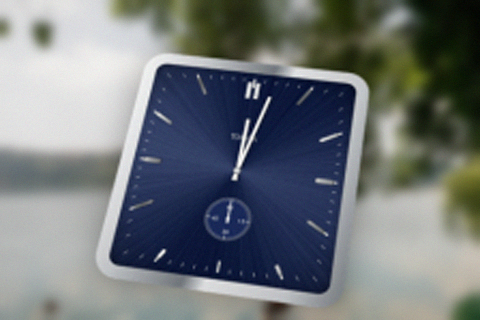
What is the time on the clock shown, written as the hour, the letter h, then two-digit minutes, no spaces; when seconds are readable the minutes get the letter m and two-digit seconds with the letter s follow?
12h02
